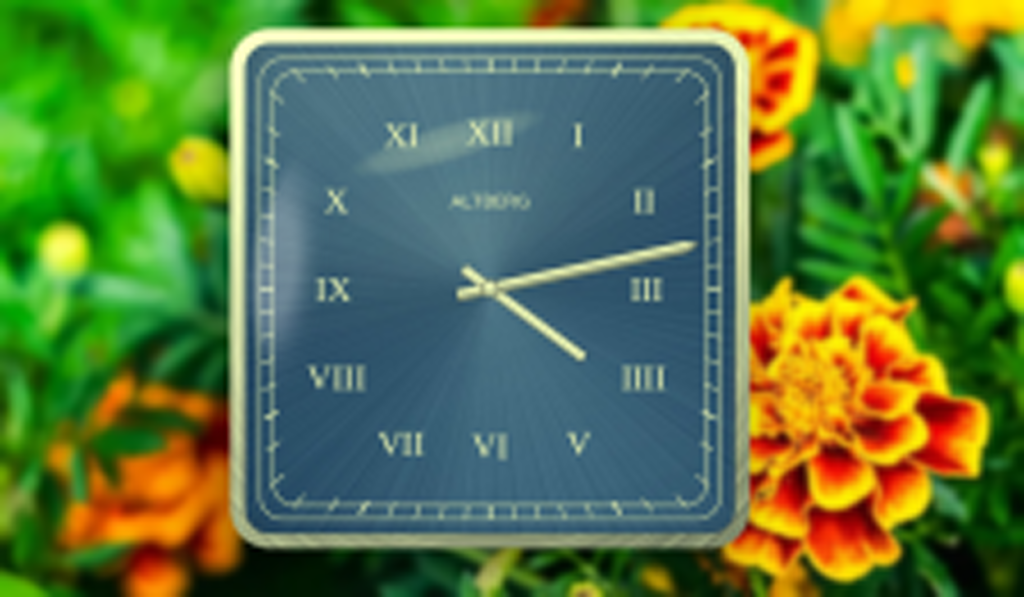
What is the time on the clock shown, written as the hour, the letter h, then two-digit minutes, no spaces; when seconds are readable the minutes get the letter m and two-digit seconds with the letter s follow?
4h13
